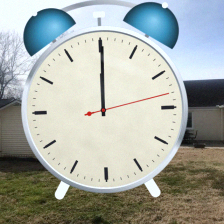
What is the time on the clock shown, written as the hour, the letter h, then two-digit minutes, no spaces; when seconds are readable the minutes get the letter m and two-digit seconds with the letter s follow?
12h00m13s
